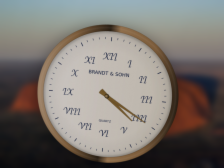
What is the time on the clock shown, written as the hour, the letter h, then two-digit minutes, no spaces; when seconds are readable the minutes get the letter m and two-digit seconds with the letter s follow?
4h20
